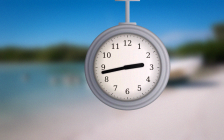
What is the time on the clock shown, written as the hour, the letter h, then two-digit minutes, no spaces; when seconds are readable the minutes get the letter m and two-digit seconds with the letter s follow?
2h43
